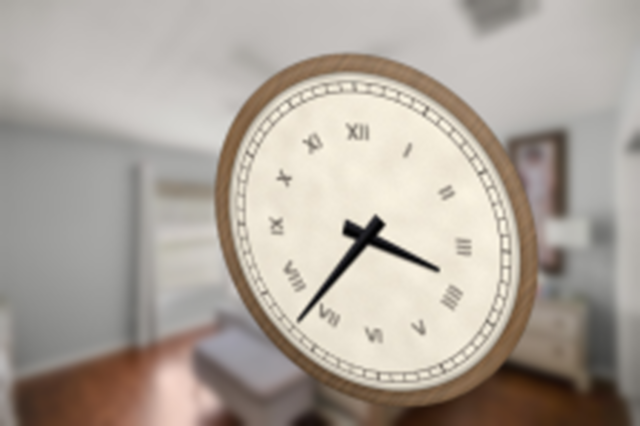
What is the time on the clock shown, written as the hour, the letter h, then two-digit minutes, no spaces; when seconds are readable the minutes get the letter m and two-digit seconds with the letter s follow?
3h37
